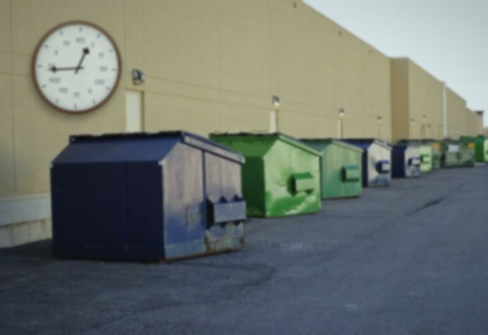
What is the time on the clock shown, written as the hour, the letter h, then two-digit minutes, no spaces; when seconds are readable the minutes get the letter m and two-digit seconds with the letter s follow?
12h44
